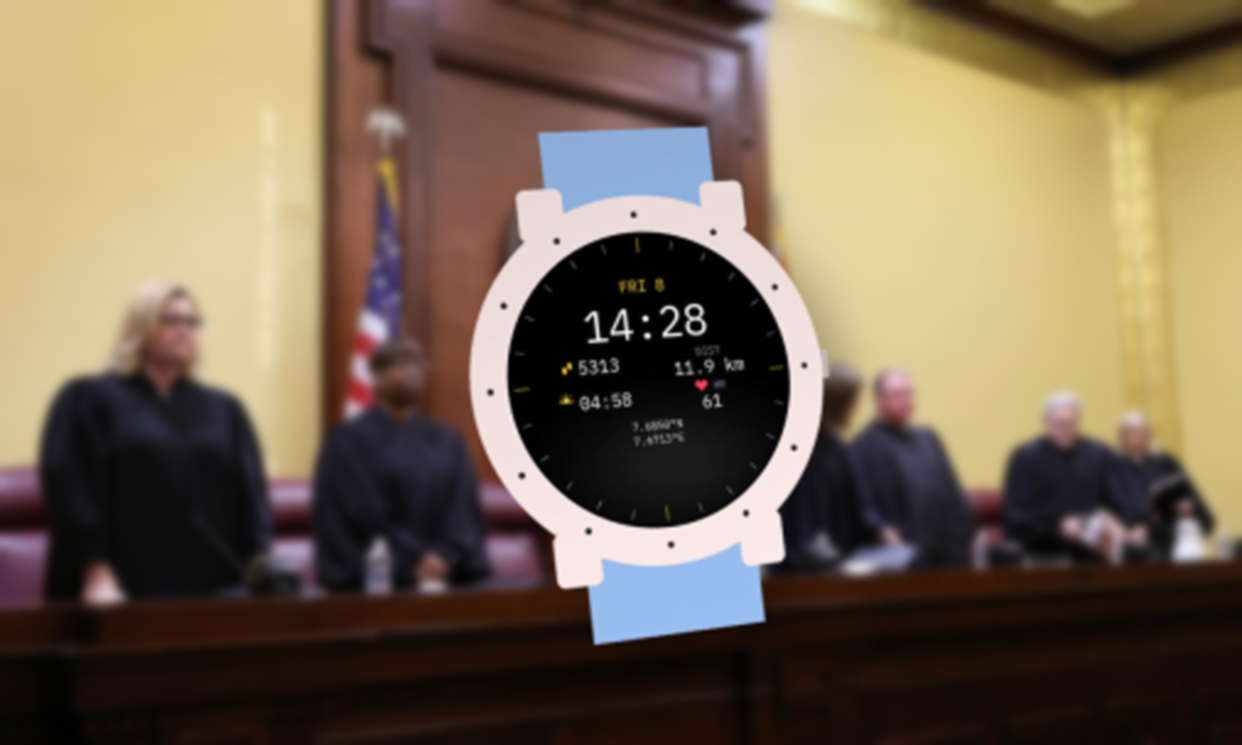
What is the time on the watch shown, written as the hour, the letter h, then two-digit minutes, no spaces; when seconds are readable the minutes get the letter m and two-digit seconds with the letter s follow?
14h28
